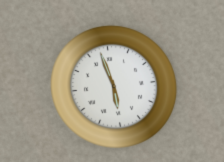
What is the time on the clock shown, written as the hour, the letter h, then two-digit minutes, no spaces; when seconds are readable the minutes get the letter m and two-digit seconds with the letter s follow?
5h58
